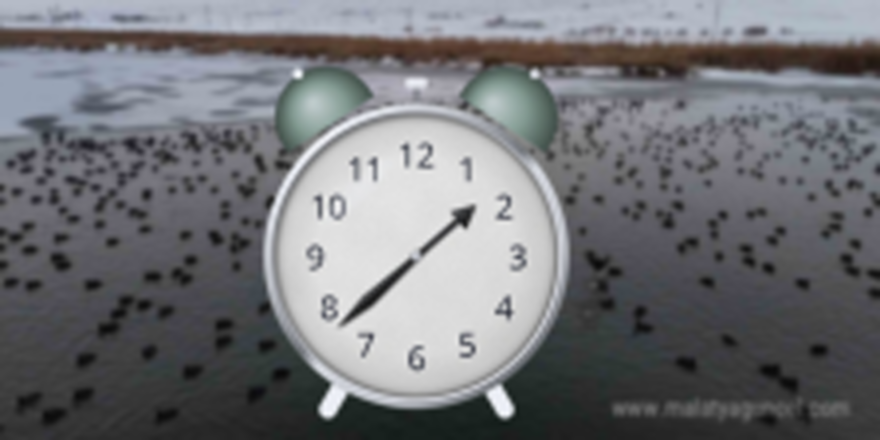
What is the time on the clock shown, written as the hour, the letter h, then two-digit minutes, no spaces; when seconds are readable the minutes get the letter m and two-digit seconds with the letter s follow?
1h38
